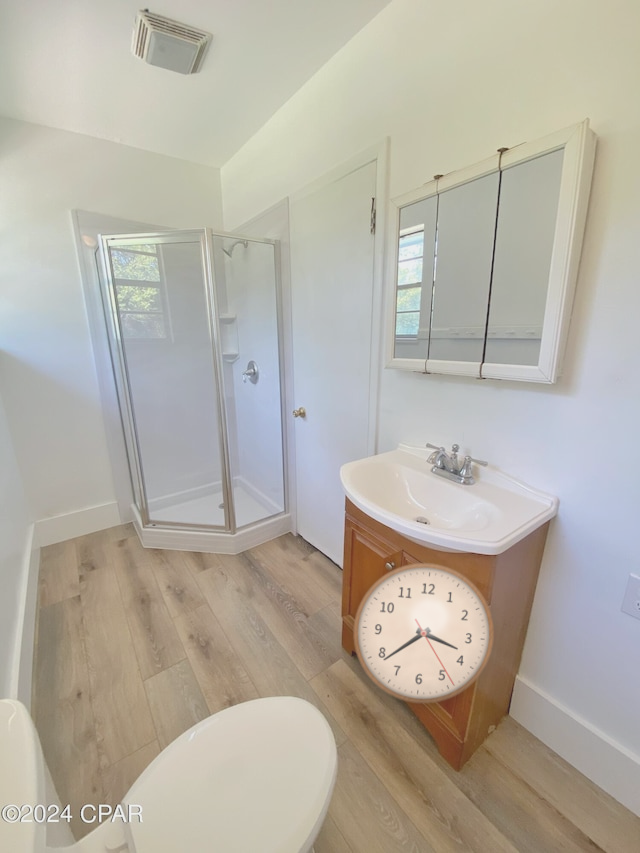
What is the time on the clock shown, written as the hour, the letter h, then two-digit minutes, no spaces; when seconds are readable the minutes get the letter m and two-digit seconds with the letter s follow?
3h38m24s
